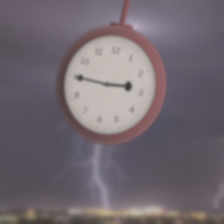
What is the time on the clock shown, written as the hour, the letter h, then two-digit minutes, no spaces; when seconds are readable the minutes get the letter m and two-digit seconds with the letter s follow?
2h45
